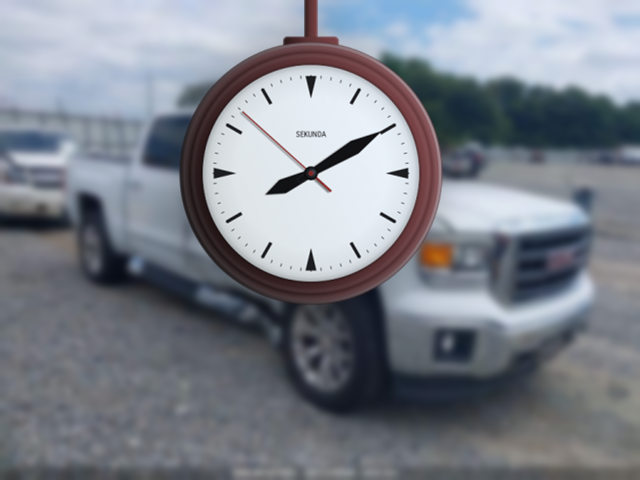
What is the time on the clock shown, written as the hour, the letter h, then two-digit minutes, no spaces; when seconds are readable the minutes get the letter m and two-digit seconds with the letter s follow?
8h09m52s
